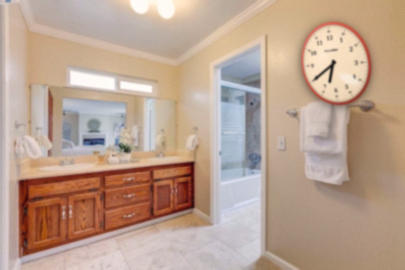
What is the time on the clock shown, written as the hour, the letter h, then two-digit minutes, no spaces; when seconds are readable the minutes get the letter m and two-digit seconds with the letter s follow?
6h40
